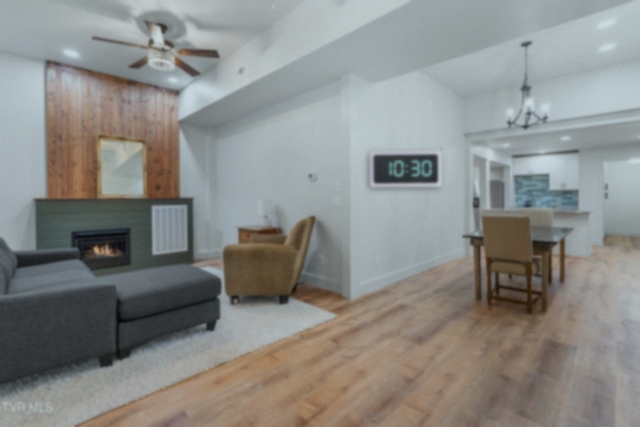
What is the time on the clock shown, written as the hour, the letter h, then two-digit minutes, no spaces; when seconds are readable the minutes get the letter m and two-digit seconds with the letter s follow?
10h30
